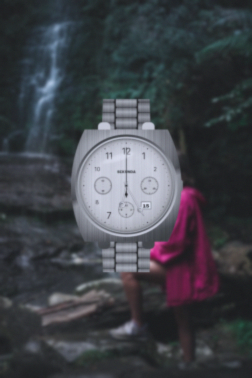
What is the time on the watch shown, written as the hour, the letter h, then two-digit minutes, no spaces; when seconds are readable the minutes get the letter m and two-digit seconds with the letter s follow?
6h25
